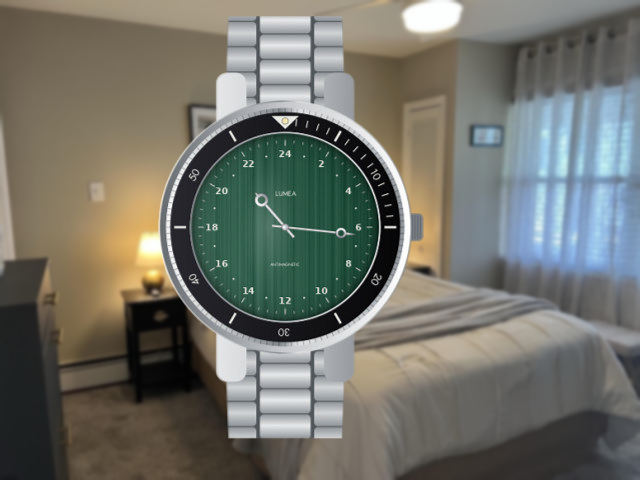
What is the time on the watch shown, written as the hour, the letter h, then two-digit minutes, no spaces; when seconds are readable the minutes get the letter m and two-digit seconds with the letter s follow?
21h16
